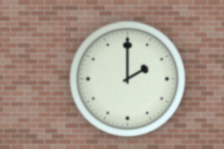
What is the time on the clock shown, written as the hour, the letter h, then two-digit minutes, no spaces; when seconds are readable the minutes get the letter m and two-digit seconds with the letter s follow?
2h00
